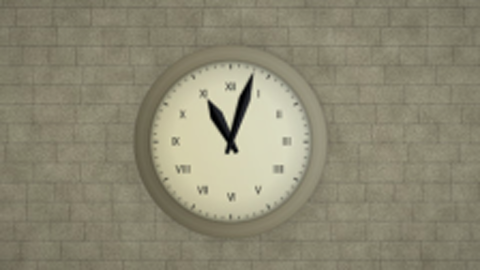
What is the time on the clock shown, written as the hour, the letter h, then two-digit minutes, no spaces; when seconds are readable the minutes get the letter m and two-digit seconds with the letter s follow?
11h03
